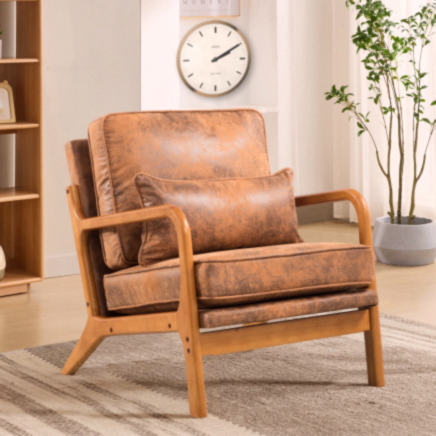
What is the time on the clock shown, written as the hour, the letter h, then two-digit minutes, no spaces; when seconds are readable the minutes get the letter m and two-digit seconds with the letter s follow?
2h10
